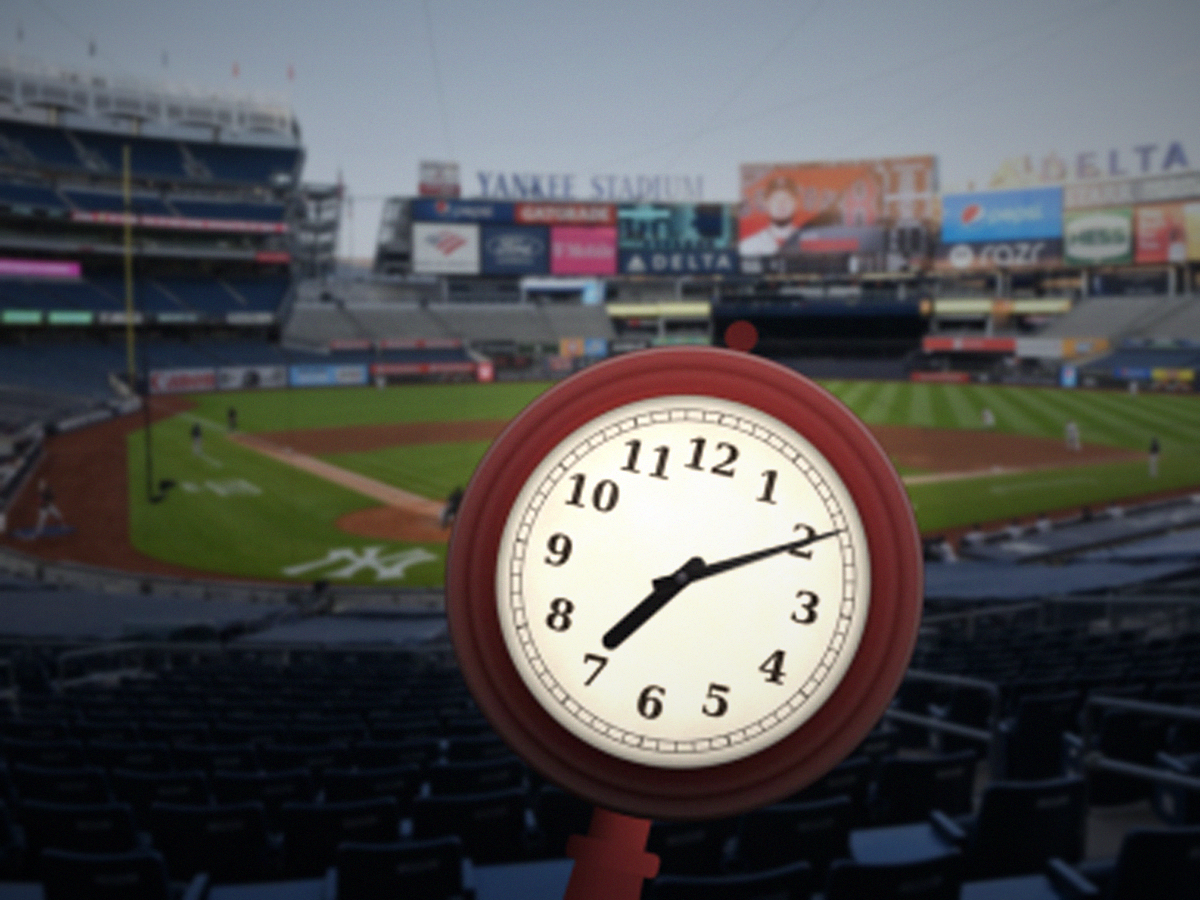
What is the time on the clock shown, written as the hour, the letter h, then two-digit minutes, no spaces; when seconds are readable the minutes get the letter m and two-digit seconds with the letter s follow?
7h10
